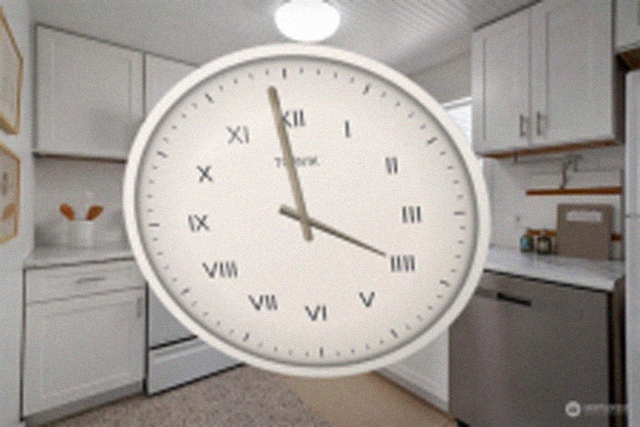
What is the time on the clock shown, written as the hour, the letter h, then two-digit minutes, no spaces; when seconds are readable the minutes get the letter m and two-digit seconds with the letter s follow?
3h59
